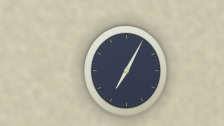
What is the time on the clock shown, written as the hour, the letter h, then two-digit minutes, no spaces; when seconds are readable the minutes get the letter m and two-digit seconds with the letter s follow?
7h05
